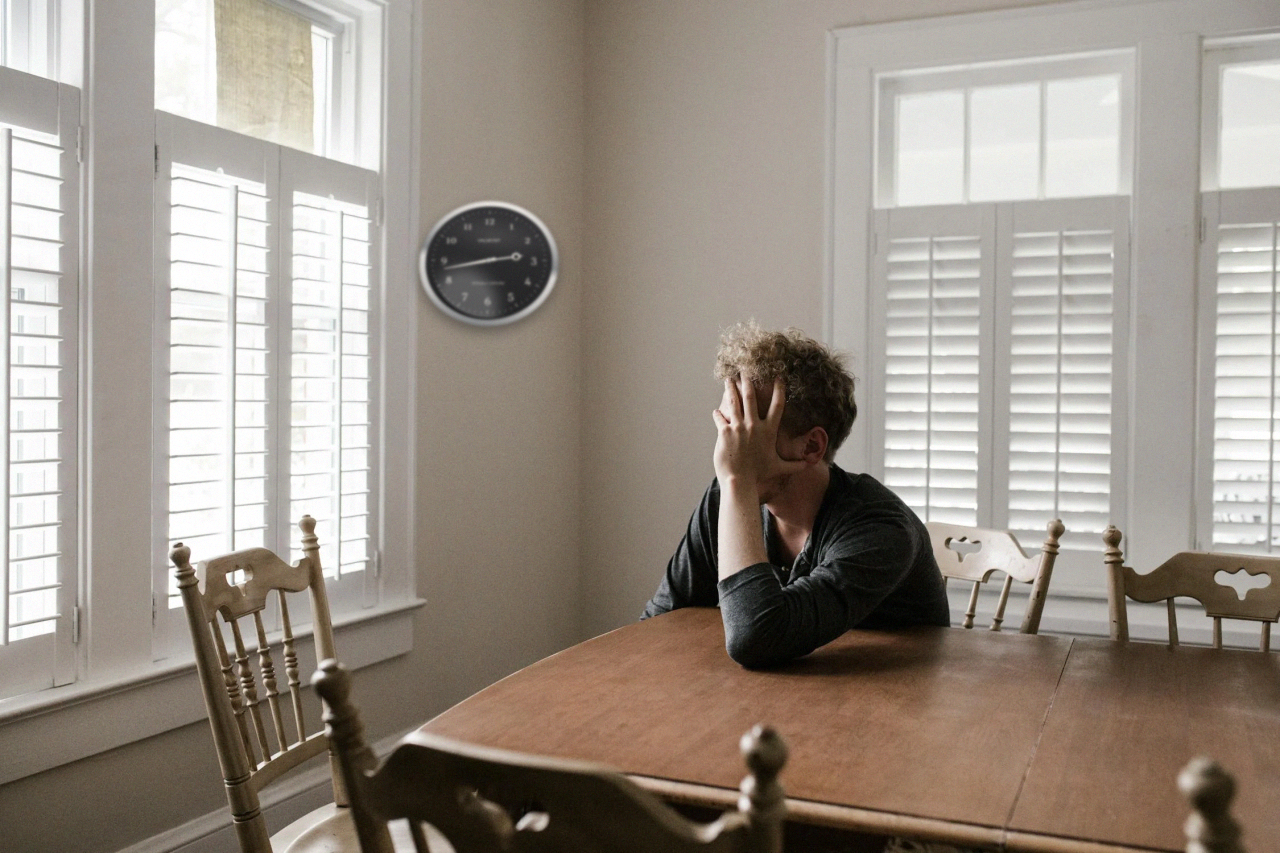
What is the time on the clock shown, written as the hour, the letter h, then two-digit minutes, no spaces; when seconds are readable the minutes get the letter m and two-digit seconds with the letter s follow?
2h43
